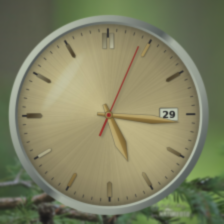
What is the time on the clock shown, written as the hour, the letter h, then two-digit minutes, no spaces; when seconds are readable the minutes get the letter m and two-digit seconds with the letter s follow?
5h16m04s
